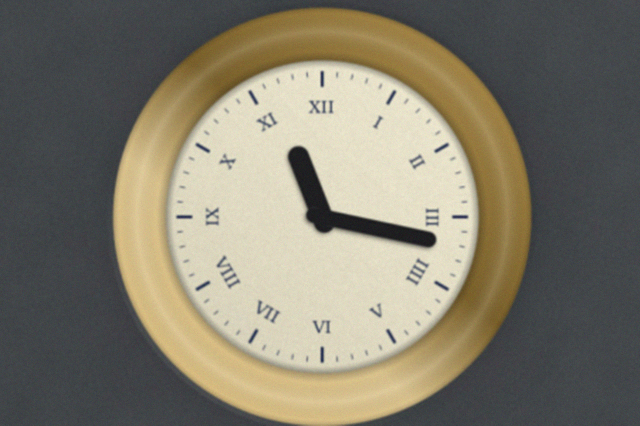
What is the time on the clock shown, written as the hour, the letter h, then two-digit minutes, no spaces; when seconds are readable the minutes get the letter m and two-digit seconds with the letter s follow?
11h17
